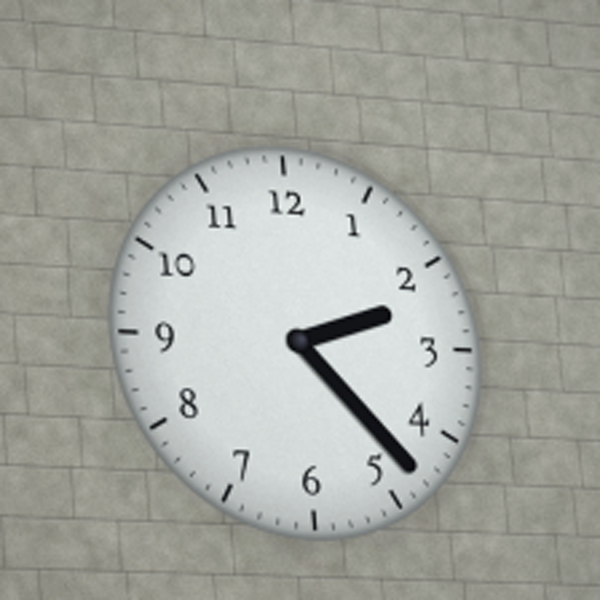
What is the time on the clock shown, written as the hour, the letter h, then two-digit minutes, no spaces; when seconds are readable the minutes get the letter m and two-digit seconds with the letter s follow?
2h23
